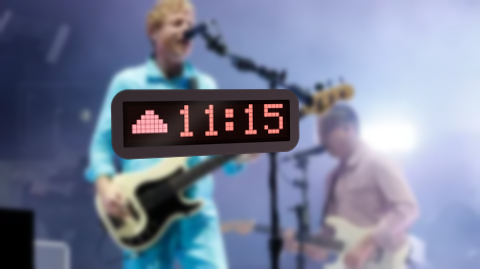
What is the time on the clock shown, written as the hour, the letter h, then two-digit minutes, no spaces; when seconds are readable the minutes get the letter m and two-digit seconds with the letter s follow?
11h15
